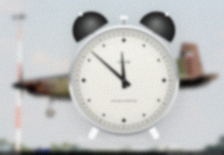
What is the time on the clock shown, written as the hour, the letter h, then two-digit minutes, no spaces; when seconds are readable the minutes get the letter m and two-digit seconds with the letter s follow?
11h52
